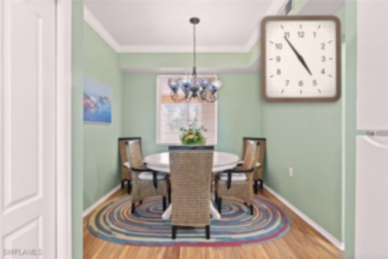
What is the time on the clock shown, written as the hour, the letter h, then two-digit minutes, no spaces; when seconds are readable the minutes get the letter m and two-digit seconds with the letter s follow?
4h54
